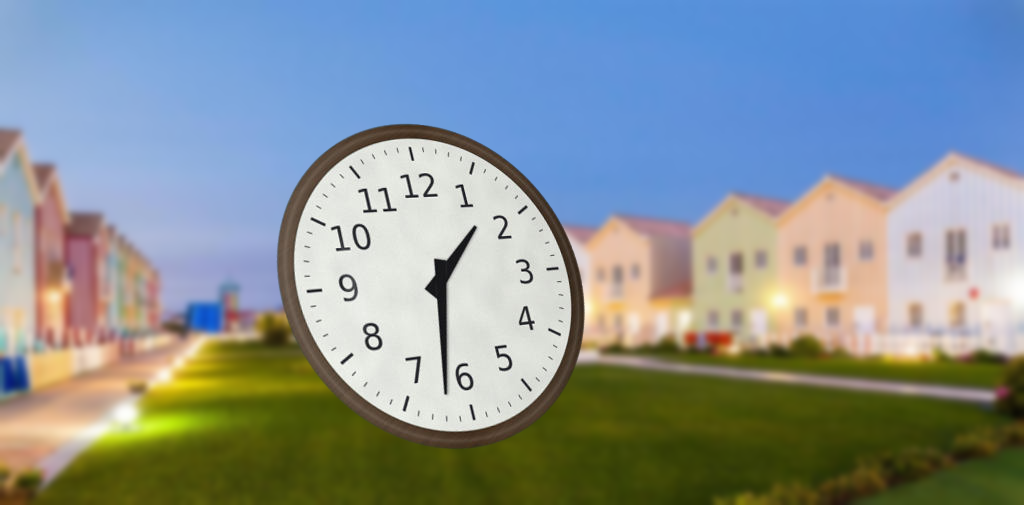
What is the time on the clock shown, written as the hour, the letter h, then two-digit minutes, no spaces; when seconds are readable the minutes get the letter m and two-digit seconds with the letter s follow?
1h32
